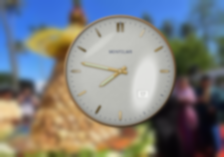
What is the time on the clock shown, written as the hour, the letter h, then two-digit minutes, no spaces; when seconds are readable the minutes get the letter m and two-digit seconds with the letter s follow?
7h47
